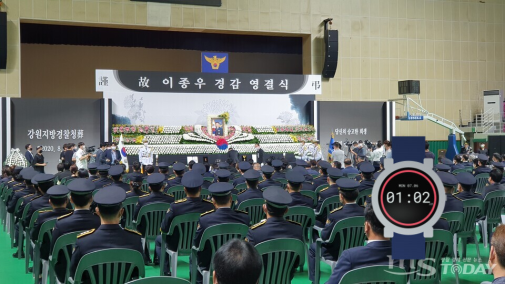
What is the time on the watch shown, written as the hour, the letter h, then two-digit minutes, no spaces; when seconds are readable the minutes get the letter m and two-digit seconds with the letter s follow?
1h02
